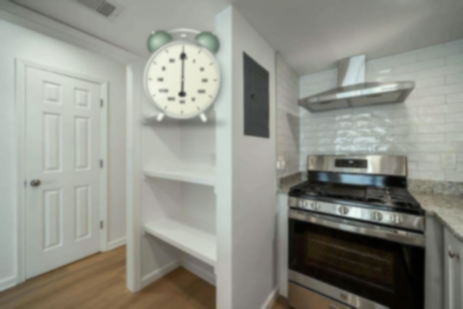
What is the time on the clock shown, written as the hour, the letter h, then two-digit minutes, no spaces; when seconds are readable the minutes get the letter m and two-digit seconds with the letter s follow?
6h00
